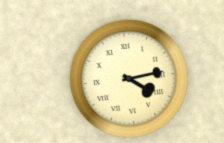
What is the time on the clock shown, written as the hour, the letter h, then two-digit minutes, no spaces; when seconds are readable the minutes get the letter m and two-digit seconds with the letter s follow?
4h14
